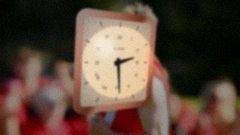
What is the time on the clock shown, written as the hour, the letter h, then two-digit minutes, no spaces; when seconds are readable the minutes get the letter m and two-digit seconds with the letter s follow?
2h29
